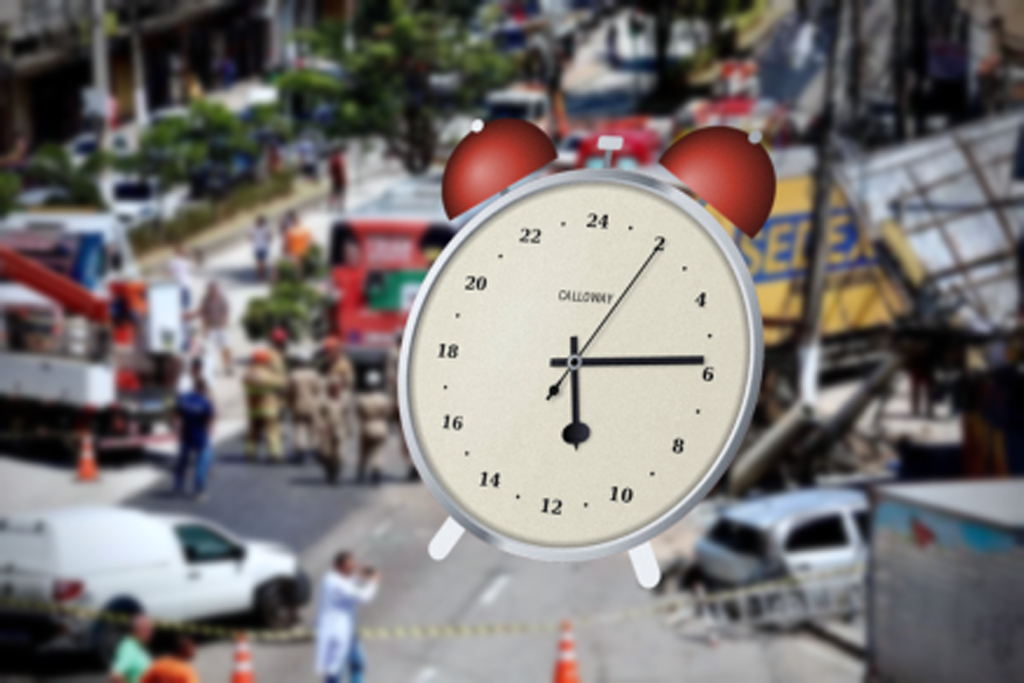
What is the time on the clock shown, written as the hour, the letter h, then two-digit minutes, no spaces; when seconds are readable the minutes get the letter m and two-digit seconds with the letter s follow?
11h14m05s
